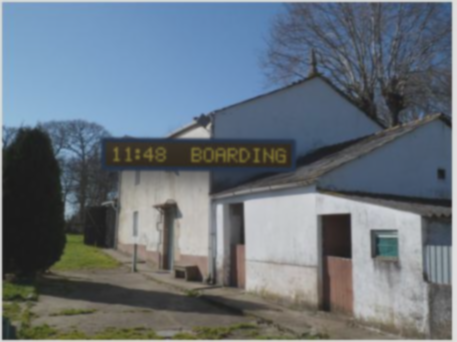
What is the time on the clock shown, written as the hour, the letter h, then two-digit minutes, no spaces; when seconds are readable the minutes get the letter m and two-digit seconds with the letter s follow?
11h48
